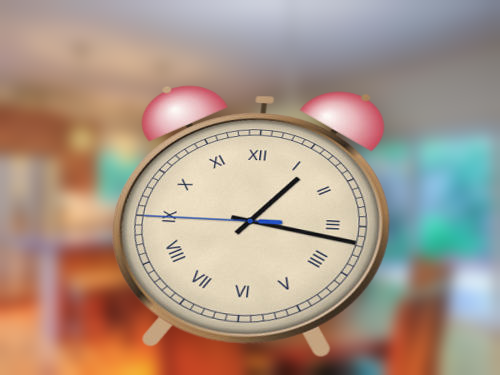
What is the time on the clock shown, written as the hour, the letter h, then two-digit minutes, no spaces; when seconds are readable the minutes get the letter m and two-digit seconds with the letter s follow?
1h16m45s
